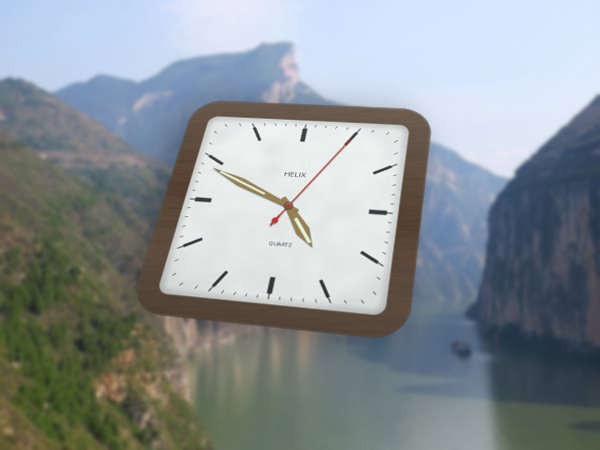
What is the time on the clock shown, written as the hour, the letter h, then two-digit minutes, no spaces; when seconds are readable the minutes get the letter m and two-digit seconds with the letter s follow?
4h49m05s
